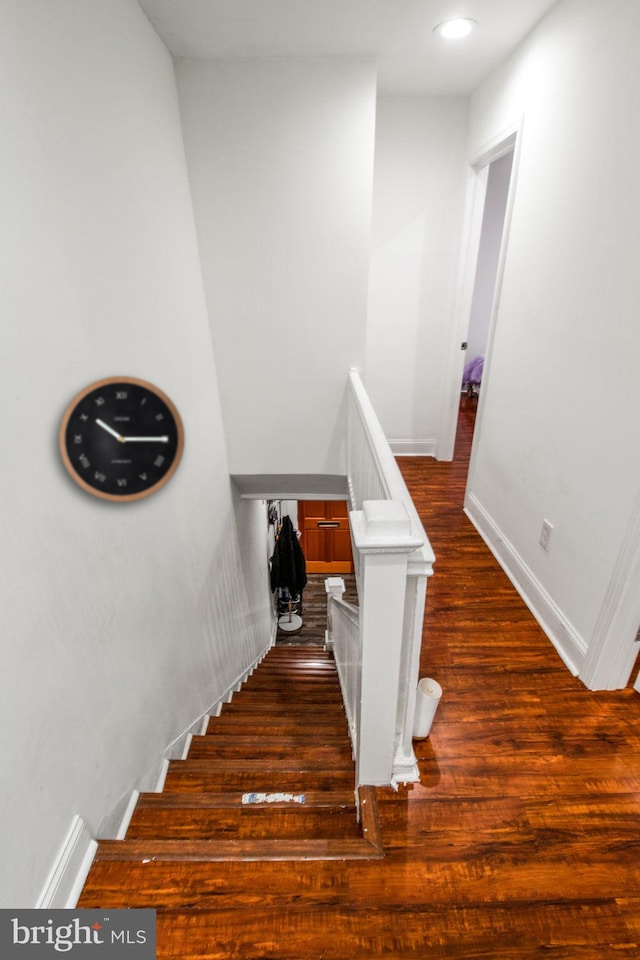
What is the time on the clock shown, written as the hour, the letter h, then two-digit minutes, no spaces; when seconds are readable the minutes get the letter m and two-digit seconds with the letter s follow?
10h15
